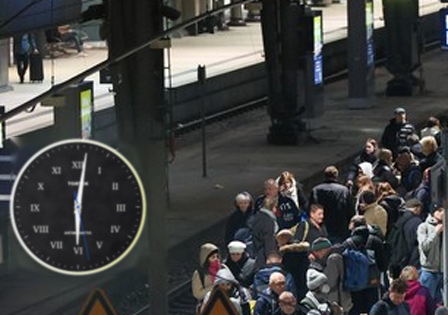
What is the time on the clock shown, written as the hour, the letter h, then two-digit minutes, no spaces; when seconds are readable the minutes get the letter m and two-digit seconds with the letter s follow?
6h01m28s
